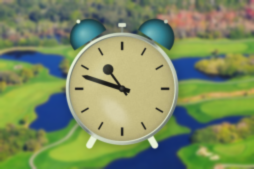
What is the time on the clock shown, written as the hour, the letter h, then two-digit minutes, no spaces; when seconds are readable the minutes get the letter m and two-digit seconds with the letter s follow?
10h48
